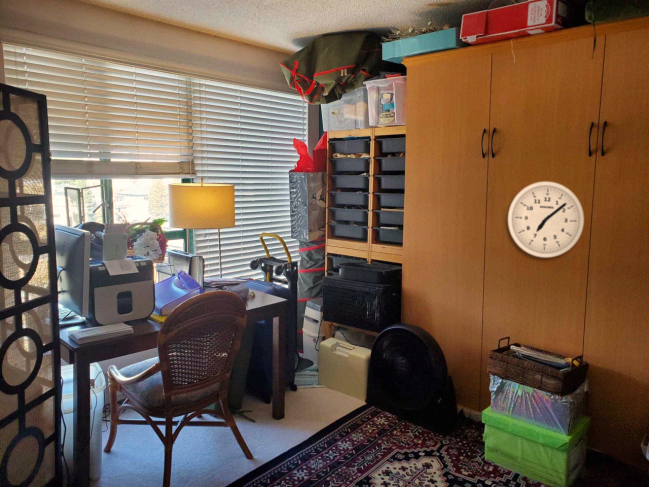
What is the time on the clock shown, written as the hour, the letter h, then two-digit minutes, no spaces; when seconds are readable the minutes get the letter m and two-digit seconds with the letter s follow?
7h08
